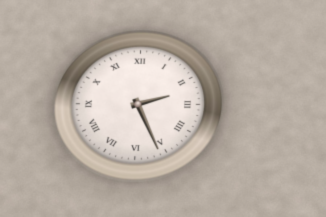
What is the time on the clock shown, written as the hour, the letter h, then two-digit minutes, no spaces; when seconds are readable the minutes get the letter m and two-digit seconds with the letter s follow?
2h26
